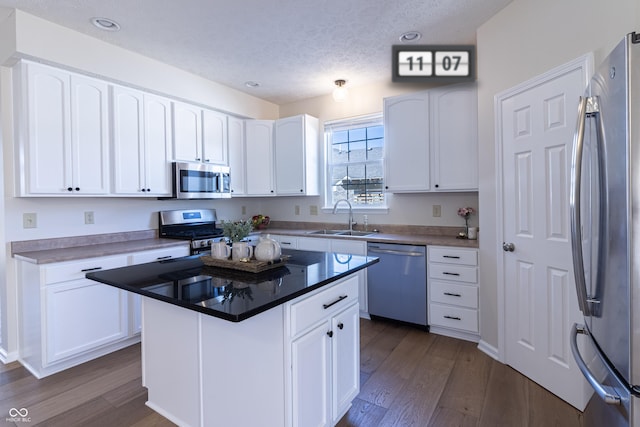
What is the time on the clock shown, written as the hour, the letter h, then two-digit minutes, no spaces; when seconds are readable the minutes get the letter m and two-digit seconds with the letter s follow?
11h07
